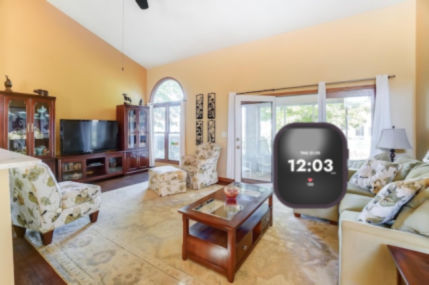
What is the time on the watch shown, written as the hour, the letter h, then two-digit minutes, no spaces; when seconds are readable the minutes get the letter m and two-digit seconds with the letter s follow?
12h03
